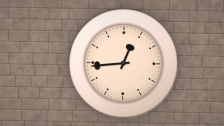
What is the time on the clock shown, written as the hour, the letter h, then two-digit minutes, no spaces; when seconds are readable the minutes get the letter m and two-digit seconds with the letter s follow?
12h44
